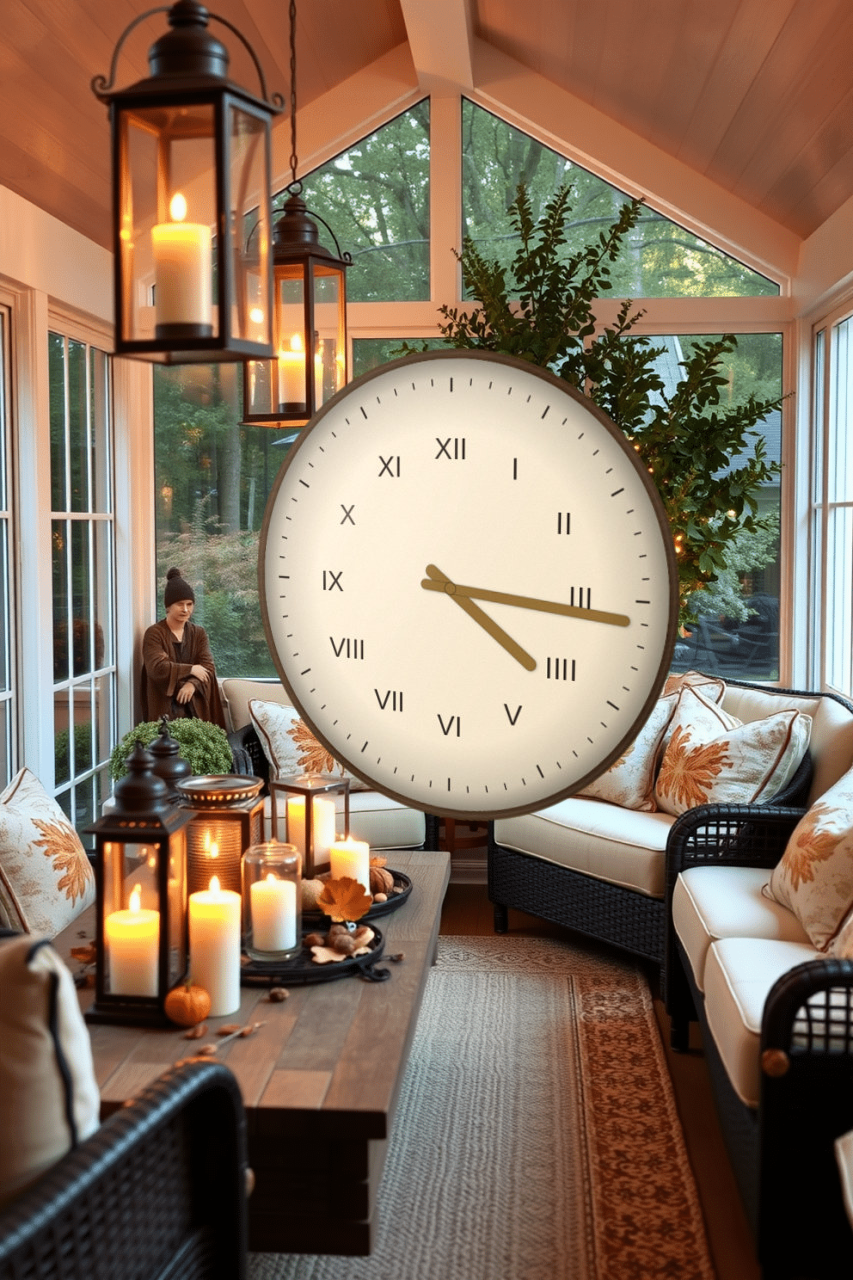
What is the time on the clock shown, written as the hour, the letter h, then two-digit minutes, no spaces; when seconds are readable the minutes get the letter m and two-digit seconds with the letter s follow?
4h16
